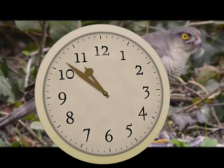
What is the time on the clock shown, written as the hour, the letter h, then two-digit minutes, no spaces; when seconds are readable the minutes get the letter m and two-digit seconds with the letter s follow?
10h52
